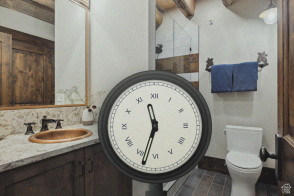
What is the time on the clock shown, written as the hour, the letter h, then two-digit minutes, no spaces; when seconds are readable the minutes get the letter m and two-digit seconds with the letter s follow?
11h33
